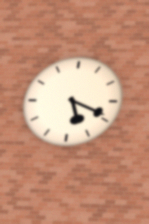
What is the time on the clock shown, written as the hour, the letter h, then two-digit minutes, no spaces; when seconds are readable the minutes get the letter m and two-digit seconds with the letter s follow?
5h19
